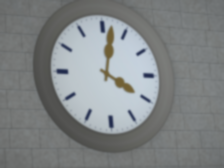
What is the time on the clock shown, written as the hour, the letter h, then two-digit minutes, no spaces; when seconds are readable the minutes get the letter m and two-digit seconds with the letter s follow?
4h02
